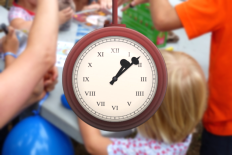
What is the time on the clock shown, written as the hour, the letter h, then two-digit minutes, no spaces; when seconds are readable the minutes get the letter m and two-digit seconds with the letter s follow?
1h08
